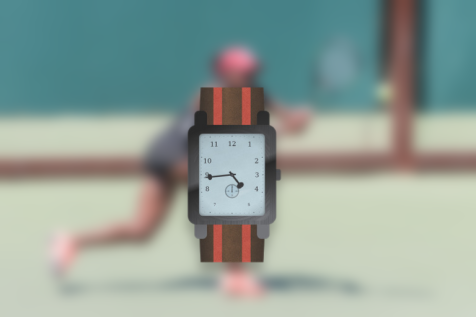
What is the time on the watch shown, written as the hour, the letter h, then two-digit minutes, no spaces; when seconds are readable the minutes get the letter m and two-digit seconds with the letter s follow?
4h44
